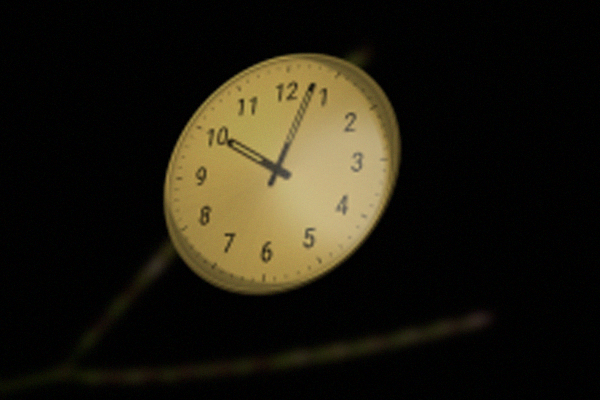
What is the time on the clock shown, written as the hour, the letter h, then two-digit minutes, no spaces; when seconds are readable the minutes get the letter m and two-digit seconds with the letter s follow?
10h03
